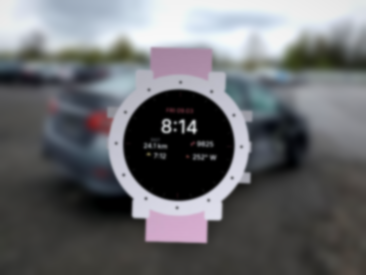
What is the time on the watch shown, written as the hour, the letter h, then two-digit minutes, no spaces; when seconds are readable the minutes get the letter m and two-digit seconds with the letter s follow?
8h14
